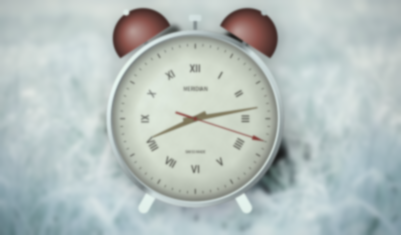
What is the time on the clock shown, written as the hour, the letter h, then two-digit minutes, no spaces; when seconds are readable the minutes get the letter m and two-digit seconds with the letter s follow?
8h13m18s
